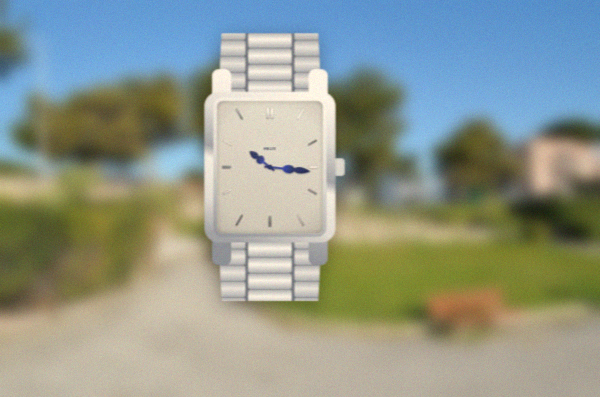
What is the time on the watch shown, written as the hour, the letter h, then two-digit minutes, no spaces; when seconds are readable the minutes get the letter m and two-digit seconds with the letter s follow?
10h16
